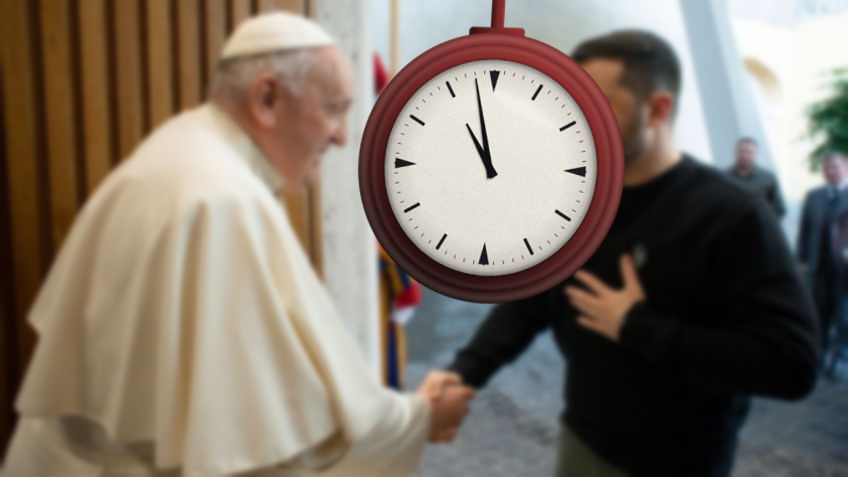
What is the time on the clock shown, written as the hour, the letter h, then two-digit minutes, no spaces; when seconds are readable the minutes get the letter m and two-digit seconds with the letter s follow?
10h58
